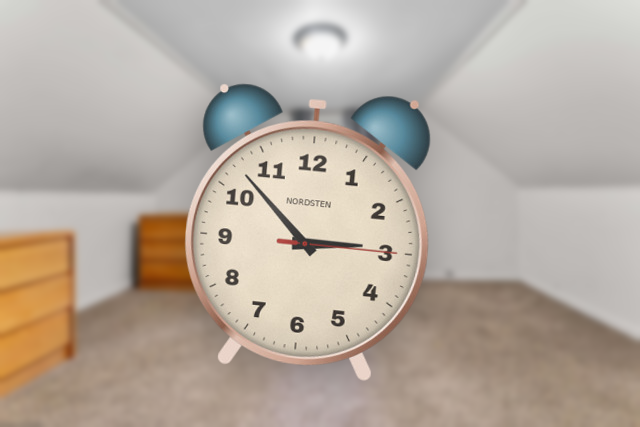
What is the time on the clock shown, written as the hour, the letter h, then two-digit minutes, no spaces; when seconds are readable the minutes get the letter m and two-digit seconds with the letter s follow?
2h52m15s
